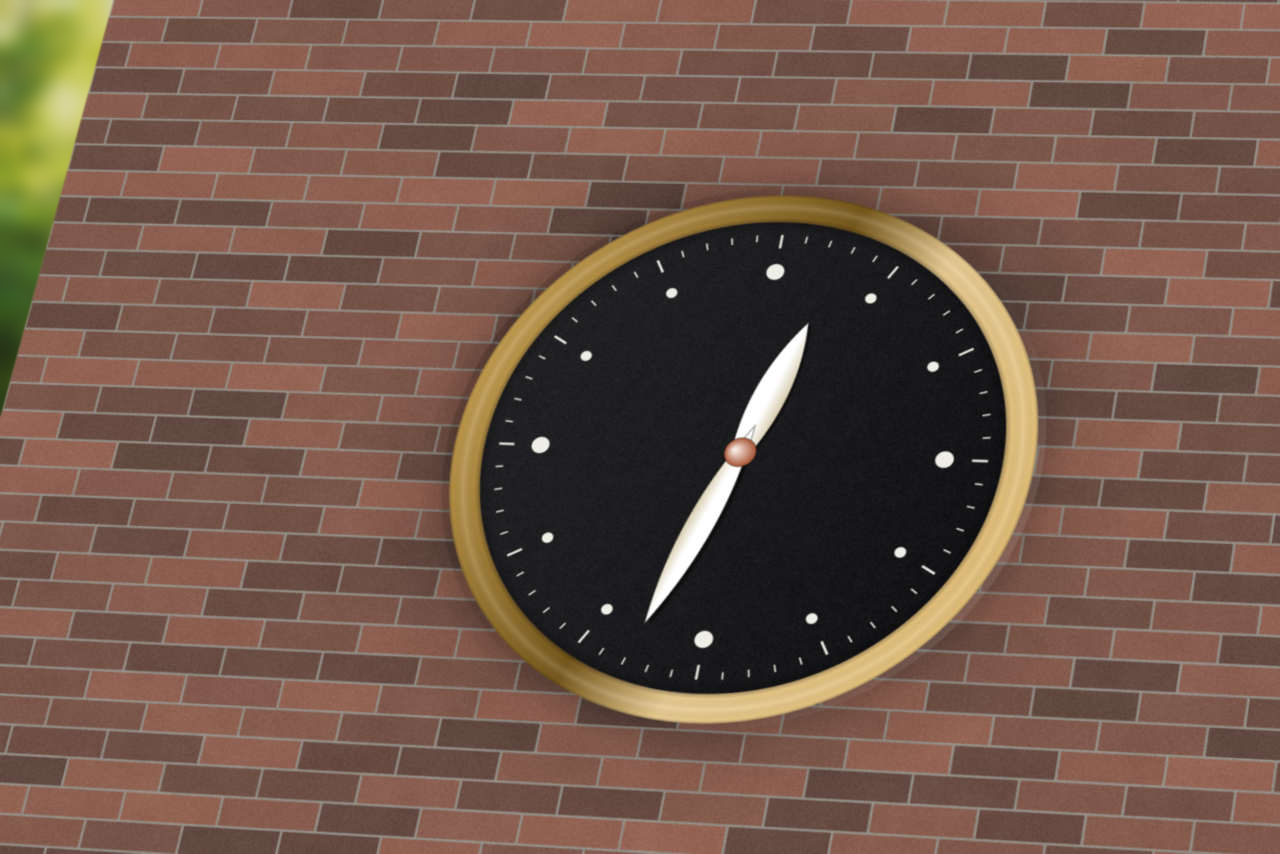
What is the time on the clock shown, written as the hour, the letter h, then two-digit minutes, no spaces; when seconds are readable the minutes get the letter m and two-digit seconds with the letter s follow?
12h33
